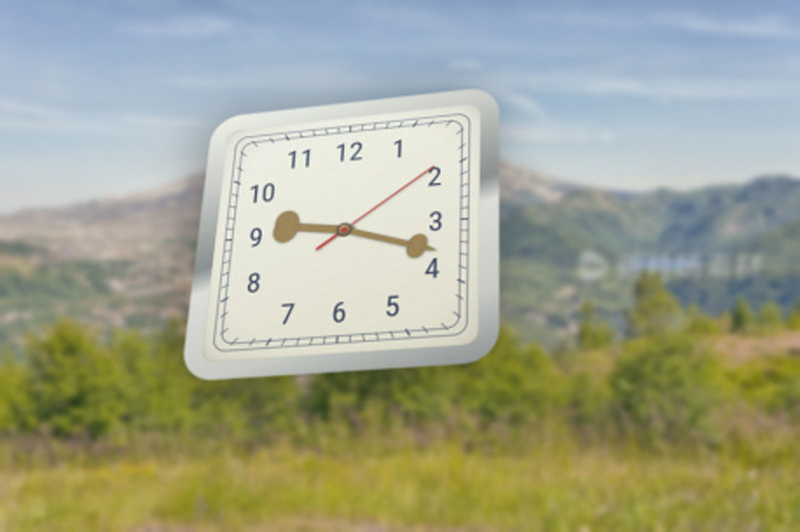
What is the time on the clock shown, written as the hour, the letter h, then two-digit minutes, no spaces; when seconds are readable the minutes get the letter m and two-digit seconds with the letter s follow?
9h18m09s
